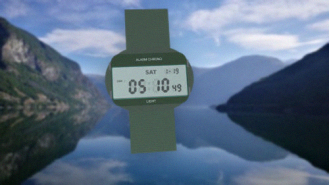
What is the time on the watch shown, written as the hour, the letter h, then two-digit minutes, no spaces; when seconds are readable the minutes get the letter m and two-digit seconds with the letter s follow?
5h10m49s
